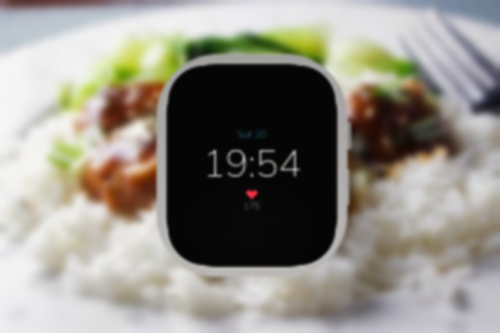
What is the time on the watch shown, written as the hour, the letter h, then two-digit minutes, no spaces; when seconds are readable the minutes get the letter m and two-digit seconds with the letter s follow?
19h54
